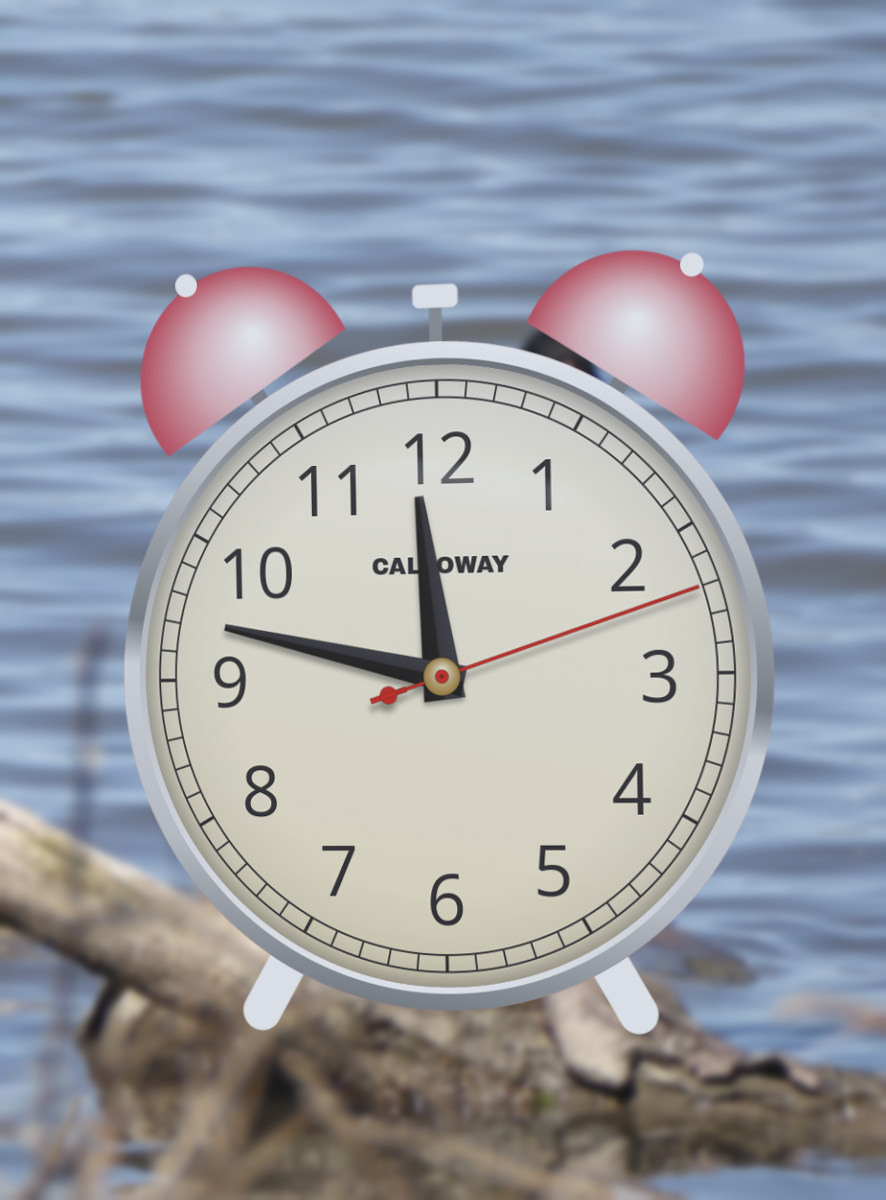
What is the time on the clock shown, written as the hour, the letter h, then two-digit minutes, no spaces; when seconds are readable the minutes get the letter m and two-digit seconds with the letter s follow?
11h47m12s
